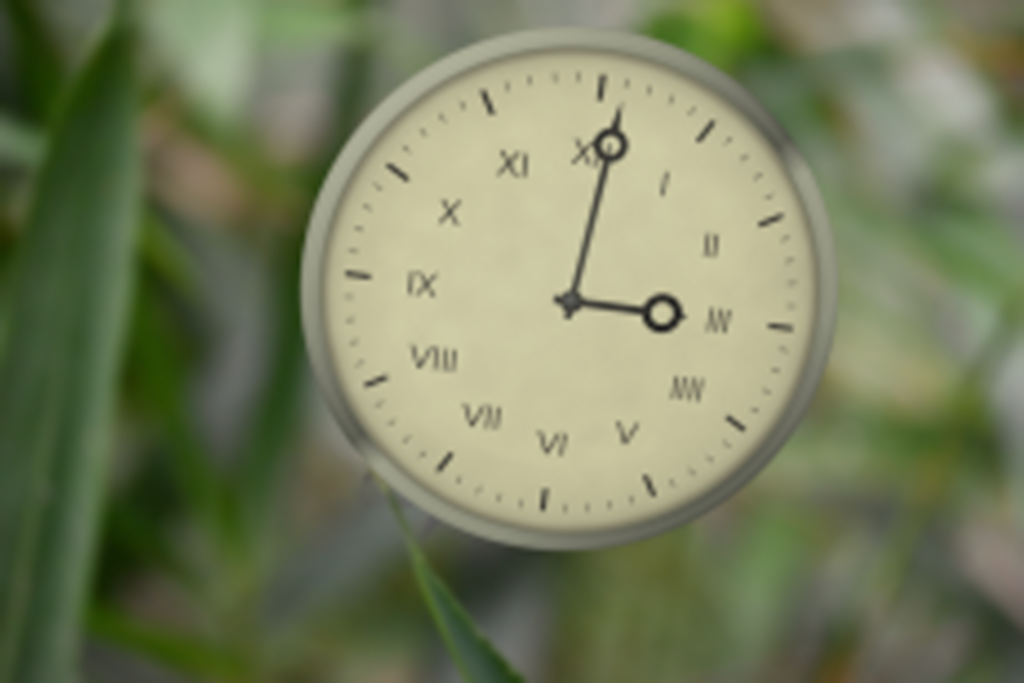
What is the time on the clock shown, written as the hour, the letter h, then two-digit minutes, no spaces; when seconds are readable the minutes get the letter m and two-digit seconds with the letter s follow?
3h01
